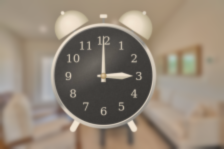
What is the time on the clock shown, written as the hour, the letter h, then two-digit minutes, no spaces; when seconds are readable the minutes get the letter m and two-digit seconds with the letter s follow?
3h00
